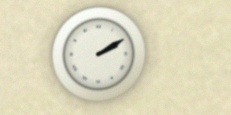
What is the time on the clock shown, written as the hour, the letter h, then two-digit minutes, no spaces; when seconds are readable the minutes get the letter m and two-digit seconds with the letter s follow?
2h10
